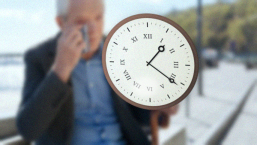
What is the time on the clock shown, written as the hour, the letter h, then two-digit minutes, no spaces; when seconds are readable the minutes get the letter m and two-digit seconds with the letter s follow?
1h21
